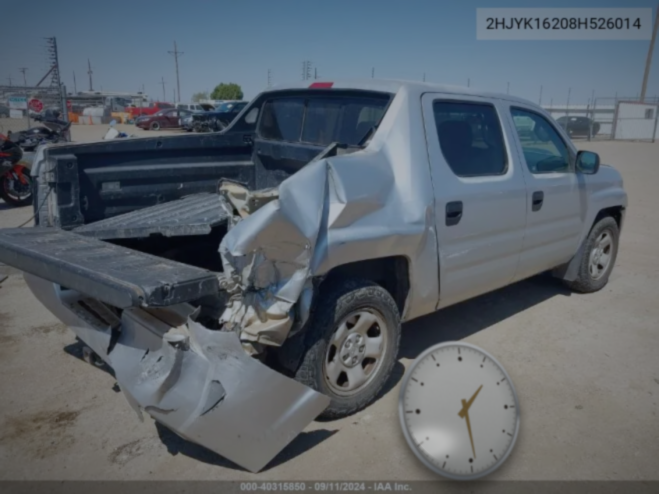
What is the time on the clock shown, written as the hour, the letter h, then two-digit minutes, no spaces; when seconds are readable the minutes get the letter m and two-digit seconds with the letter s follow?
1h29
